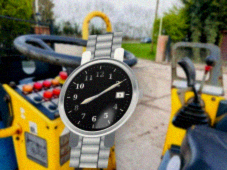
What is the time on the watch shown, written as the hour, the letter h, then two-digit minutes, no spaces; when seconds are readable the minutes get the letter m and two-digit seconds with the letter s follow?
8h10
